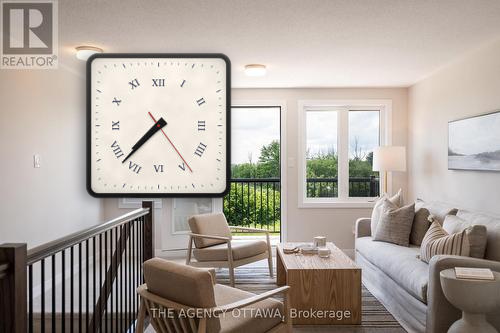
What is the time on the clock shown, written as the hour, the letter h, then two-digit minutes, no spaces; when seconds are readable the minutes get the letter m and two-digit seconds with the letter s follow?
7h37m24s
